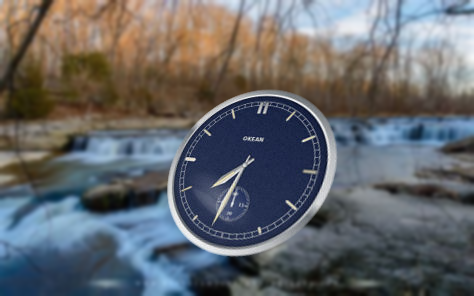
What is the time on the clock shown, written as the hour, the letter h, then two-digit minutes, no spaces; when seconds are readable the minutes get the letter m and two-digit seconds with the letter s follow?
7h32
